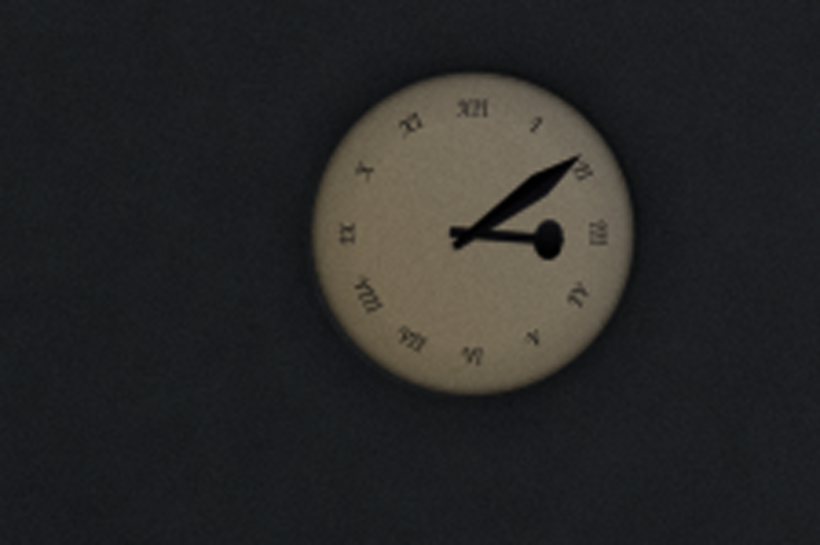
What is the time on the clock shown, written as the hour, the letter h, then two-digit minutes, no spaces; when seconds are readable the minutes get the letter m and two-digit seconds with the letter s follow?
3h09
